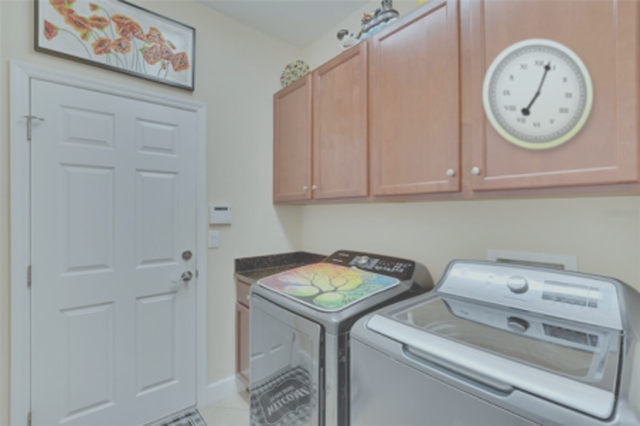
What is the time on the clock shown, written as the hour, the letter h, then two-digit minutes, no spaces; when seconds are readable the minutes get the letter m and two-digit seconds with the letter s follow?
7h03
